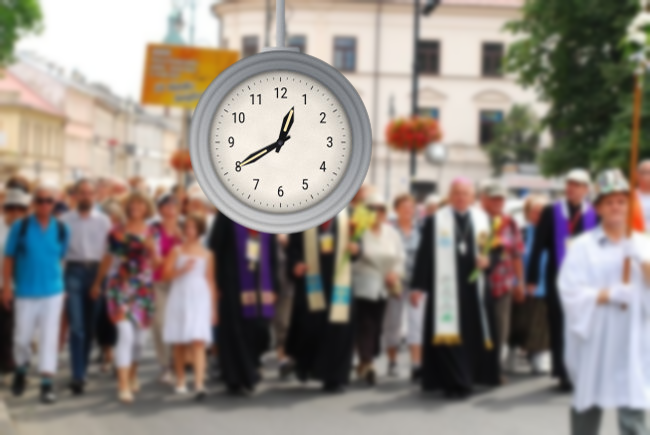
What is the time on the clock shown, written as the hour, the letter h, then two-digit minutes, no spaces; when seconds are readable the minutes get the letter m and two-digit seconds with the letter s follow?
12h40
